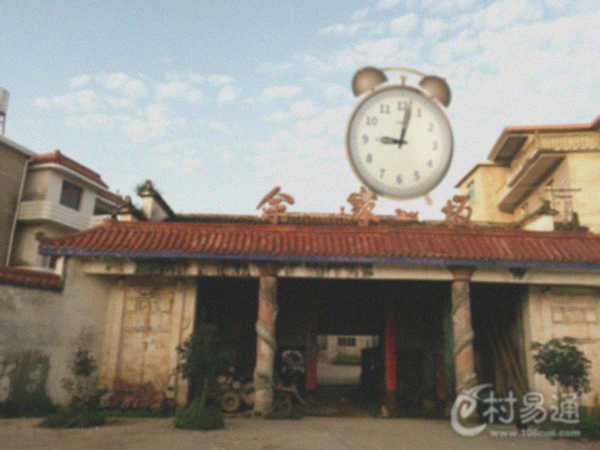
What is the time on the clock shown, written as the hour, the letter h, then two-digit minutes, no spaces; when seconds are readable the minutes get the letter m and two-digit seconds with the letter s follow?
9h02
